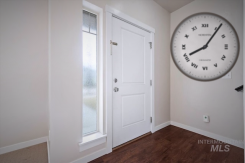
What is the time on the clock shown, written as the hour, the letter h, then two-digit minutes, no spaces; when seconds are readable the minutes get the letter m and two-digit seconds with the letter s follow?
8h06
